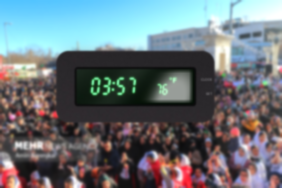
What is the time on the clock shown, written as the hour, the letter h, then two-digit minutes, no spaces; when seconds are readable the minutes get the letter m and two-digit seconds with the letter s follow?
3h57
